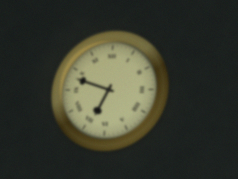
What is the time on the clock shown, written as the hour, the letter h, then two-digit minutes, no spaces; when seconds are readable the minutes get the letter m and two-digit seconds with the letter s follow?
6h48
